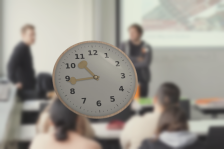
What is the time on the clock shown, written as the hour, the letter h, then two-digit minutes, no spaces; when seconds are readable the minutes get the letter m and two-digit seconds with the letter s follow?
10h44
